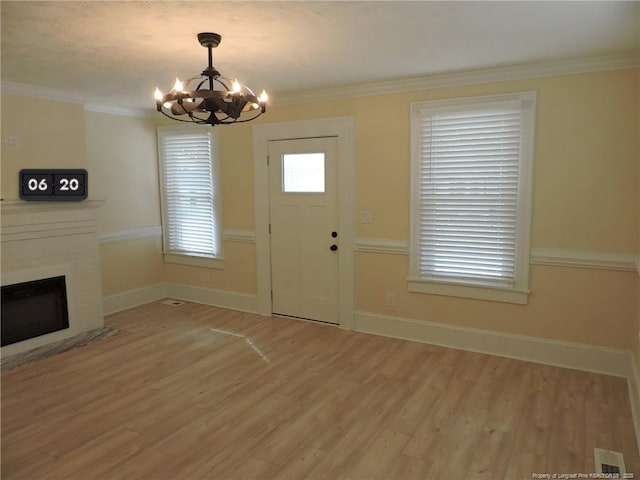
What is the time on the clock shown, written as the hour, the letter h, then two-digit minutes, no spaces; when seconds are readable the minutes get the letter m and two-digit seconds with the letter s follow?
6h20
